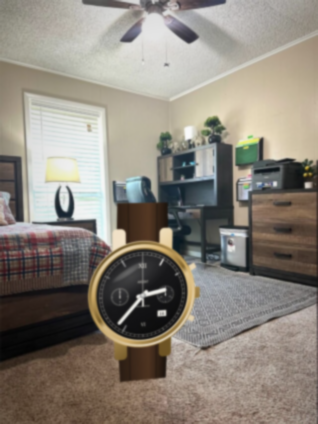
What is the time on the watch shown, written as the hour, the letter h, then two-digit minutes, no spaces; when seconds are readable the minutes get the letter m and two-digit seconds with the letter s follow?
2h37
